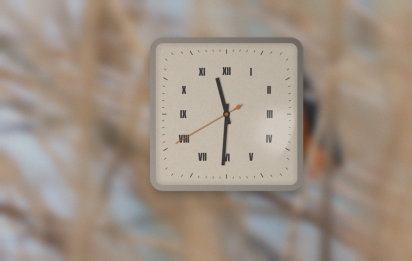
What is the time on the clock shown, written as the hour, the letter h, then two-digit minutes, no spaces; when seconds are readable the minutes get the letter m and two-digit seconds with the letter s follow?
11h30m40s
